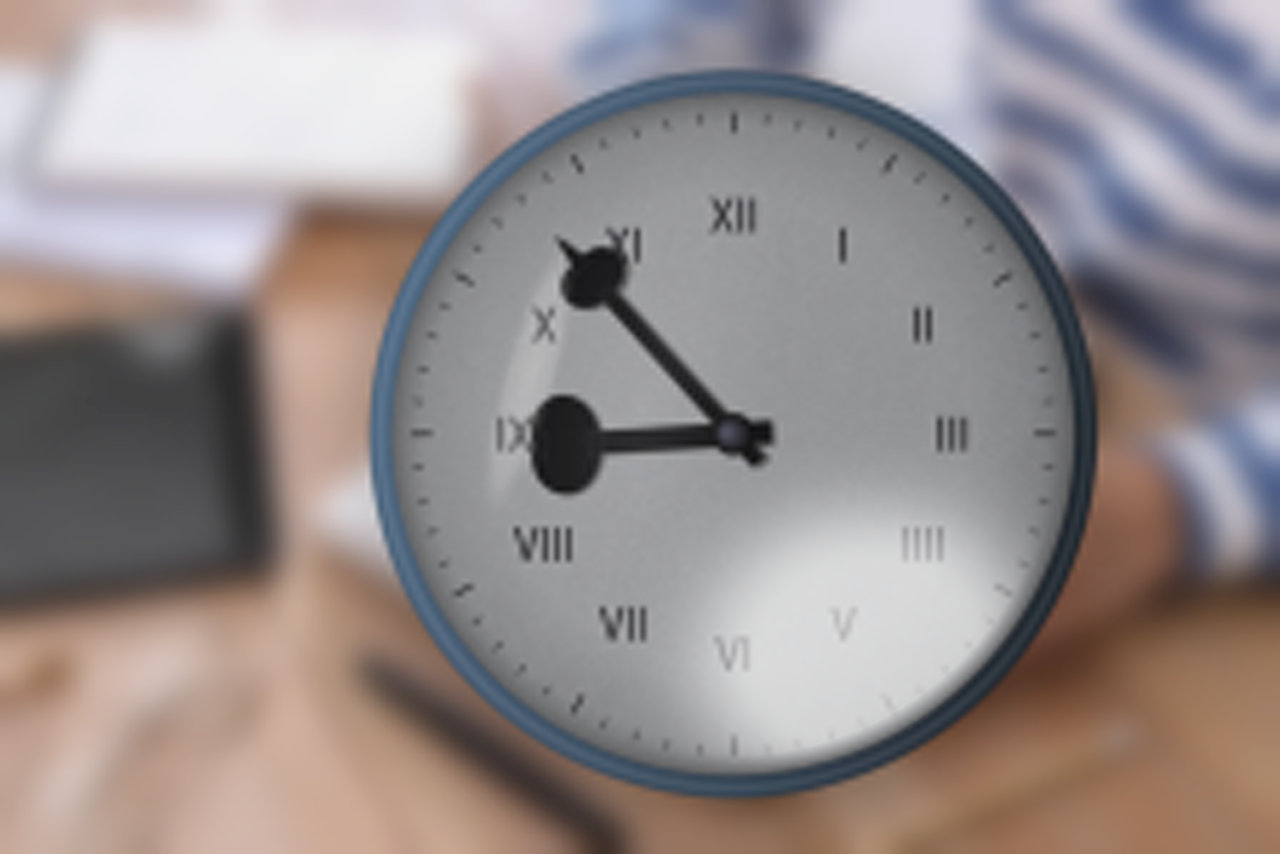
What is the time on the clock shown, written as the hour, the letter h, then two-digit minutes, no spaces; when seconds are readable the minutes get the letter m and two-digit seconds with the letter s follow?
8h53
